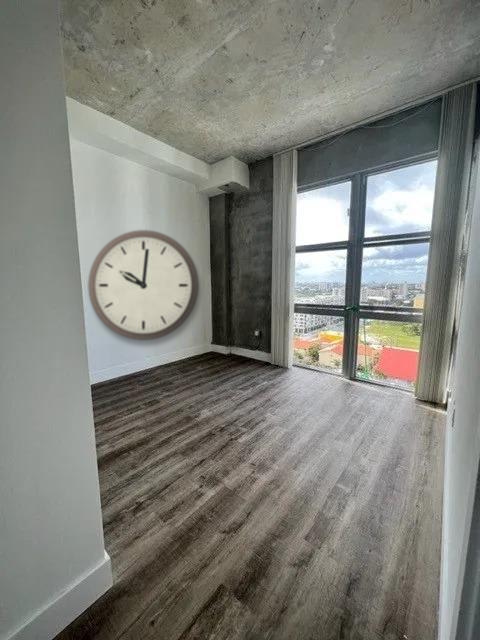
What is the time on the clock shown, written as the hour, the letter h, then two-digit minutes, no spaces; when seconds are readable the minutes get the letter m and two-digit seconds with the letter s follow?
10h01
